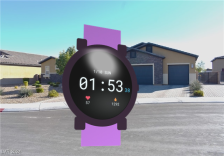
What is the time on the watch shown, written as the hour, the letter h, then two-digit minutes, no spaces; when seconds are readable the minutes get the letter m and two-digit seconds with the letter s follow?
1h53
